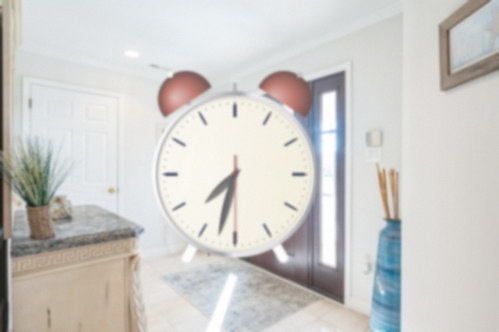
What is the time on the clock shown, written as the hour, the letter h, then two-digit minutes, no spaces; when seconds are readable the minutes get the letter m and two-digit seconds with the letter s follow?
7h32m30s
